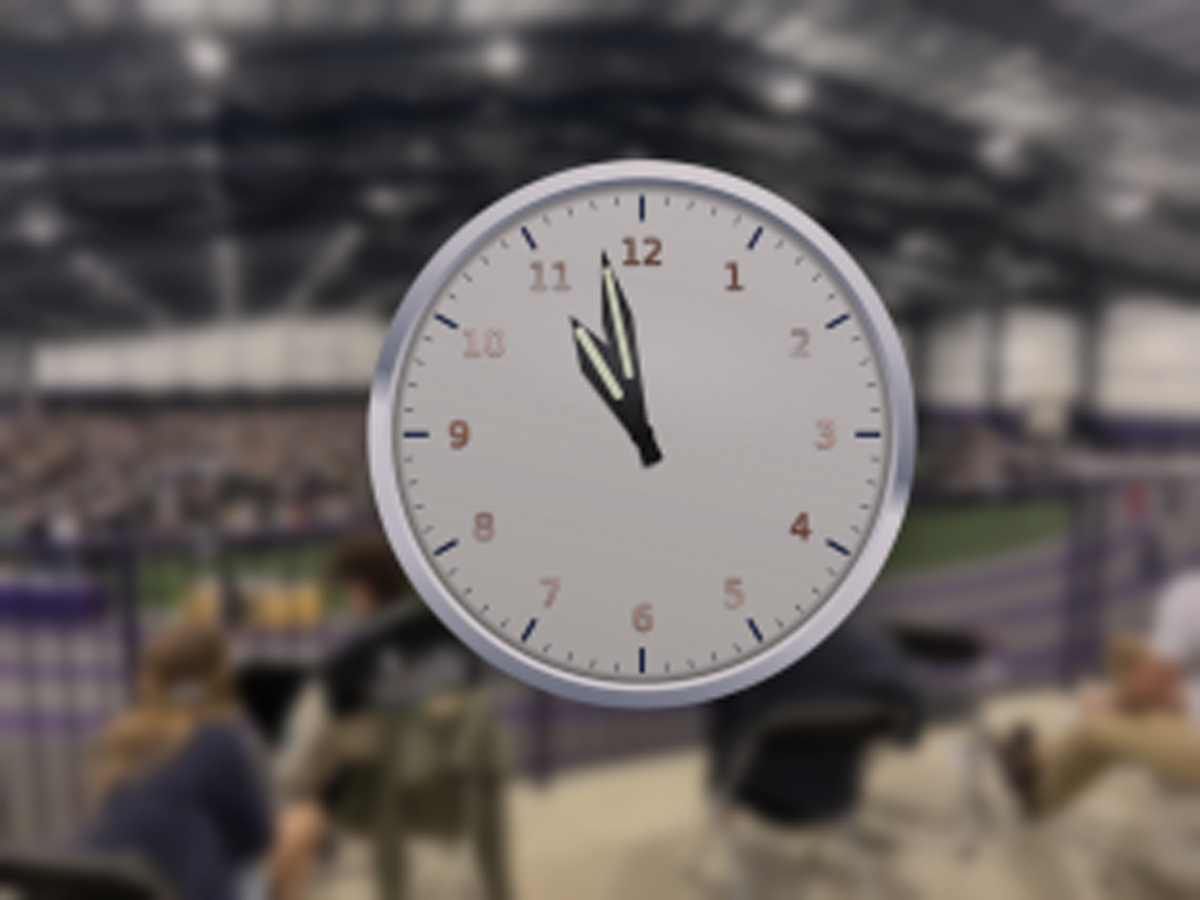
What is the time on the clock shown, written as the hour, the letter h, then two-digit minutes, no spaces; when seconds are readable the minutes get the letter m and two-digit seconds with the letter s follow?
10h58
